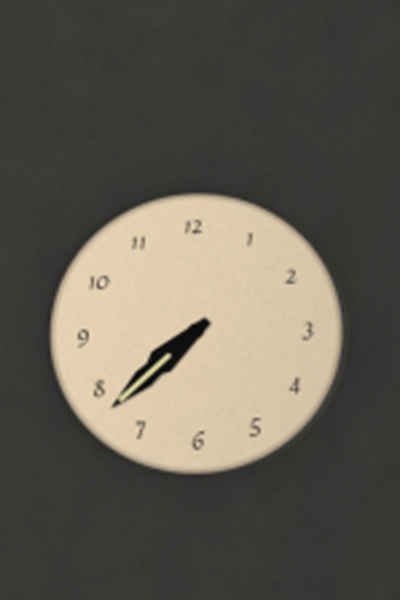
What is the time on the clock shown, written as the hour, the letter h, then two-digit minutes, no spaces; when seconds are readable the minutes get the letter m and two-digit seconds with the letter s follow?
7h38
